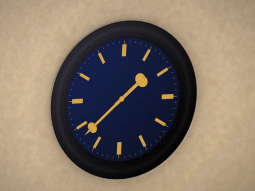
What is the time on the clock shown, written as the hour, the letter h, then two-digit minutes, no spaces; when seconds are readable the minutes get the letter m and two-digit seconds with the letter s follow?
1h38
